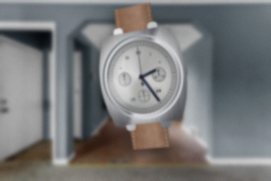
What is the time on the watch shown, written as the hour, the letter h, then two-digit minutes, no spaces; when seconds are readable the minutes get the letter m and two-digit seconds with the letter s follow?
2h25
